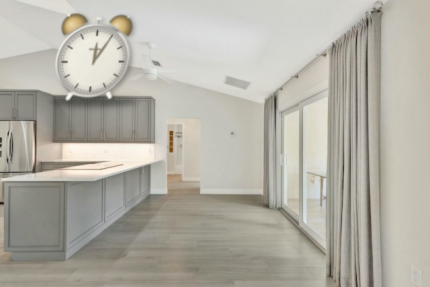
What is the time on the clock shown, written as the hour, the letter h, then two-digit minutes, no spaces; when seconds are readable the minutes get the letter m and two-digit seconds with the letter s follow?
12h05
